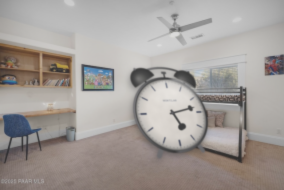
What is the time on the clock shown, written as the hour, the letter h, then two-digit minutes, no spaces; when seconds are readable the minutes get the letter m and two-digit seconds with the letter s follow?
5h13
